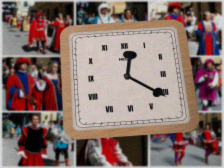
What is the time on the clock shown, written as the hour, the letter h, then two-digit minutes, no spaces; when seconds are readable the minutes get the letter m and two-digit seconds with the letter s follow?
12h21
